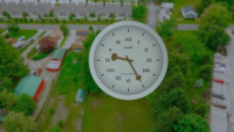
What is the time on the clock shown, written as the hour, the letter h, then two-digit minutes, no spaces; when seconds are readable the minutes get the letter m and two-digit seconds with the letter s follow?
9h25
